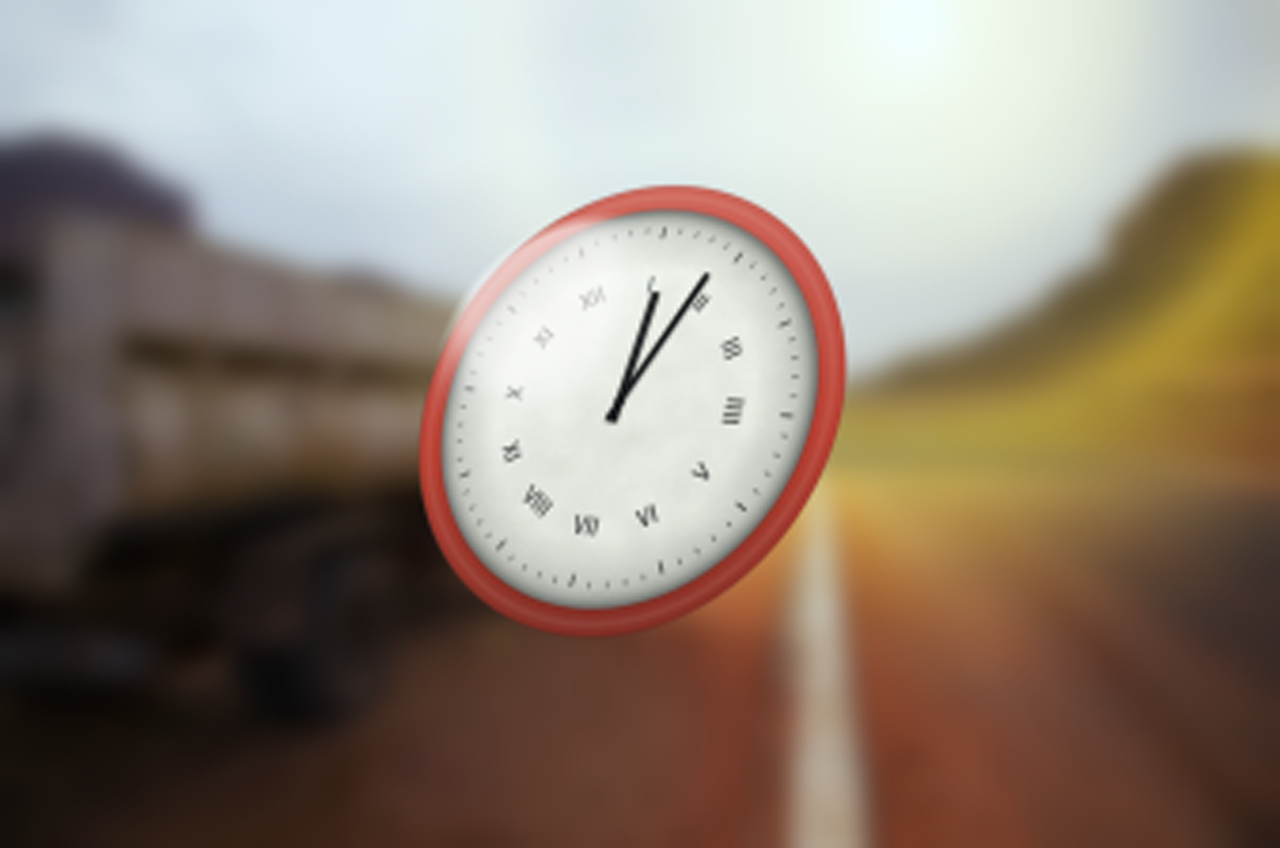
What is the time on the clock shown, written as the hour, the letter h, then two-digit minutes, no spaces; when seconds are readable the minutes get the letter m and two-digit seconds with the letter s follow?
1h09
